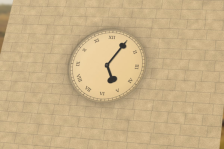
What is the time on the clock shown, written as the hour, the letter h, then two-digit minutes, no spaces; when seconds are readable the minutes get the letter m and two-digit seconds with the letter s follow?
5h05
